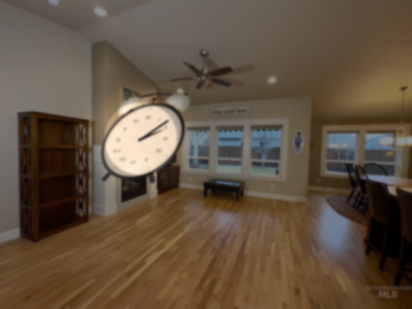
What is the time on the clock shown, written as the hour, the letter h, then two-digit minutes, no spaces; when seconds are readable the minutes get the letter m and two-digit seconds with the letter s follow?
2h08
